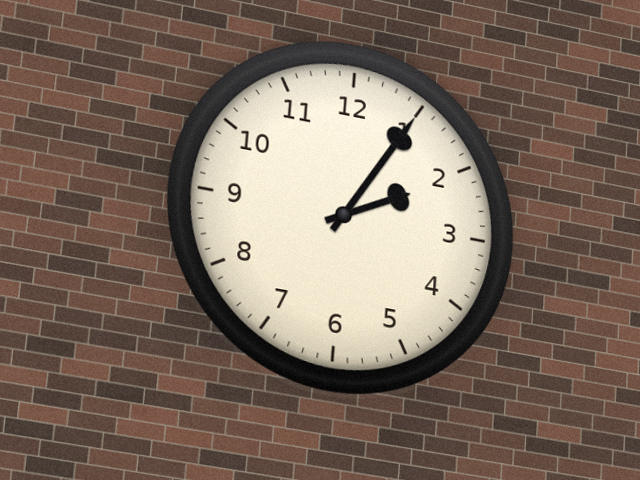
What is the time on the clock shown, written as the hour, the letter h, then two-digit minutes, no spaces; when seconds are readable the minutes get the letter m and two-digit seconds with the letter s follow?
2h05
